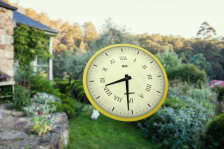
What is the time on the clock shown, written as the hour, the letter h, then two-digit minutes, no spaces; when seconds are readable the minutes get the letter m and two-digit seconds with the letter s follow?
8h31
